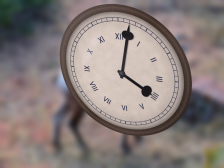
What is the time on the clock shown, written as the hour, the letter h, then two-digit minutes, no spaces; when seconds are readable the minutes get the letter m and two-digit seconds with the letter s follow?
4h02
